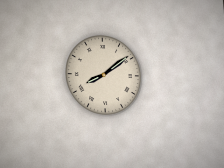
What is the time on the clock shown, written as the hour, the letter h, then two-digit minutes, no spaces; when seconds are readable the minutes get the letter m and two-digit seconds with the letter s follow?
8h09
